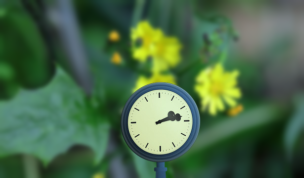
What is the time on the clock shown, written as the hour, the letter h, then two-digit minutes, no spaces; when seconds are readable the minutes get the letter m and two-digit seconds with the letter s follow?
2h13
